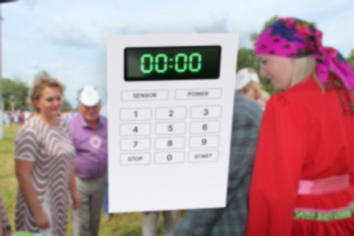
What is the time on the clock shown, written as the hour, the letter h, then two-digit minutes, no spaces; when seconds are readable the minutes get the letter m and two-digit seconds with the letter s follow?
0h00
